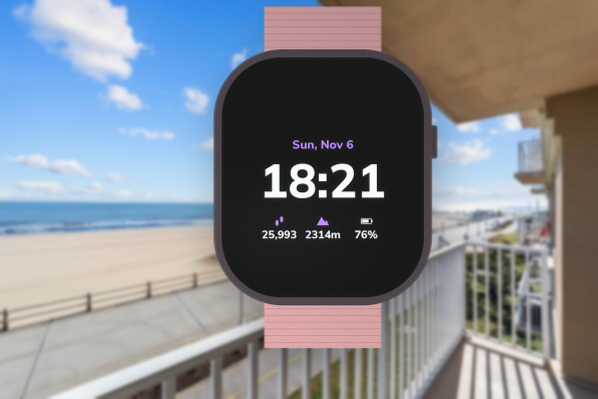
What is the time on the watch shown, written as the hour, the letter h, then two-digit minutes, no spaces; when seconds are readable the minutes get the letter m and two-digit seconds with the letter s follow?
18h21
